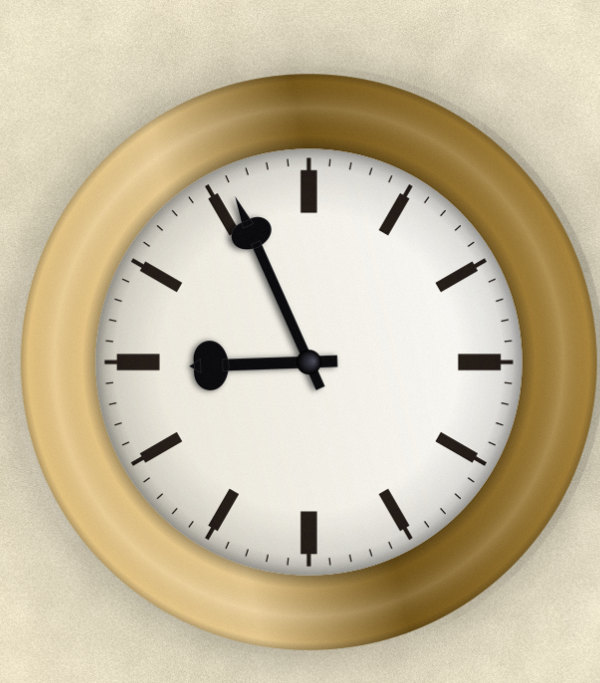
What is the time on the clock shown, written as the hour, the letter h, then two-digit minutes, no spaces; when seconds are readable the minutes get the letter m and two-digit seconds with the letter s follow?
8h56
